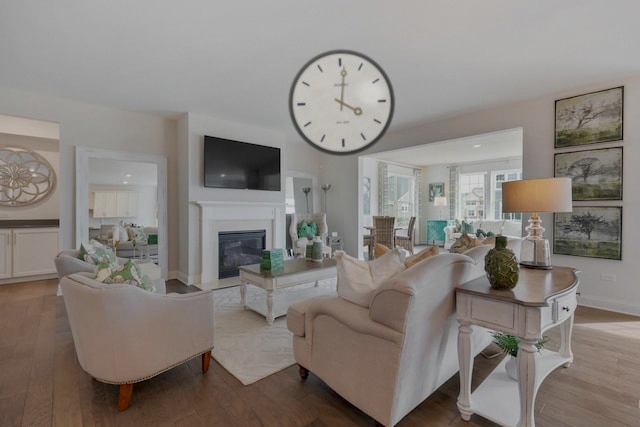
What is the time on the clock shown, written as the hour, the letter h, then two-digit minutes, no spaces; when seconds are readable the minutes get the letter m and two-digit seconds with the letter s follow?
4h01
